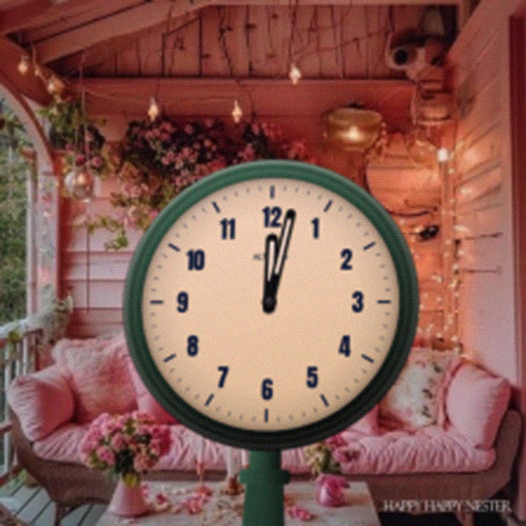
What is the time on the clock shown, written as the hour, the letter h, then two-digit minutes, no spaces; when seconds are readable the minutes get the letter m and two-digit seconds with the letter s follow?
12h02
